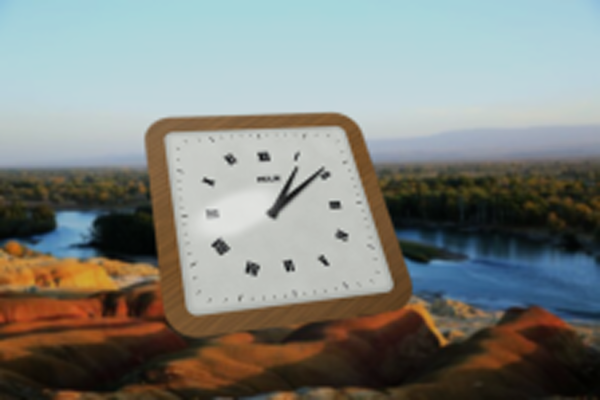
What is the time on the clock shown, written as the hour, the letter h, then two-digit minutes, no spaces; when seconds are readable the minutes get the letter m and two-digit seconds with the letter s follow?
1h09
